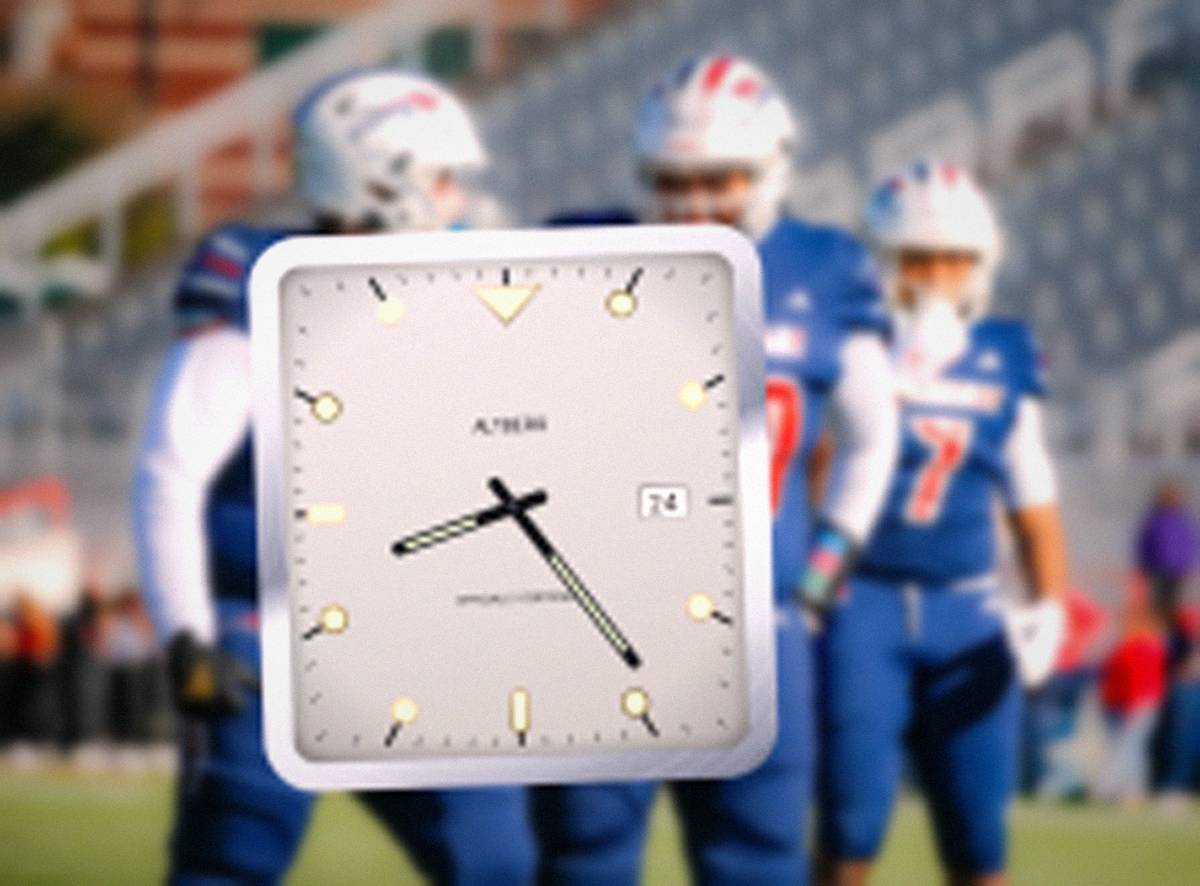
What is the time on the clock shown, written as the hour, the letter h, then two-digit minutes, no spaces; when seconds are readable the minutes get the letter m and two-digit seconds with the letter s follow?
8h24
